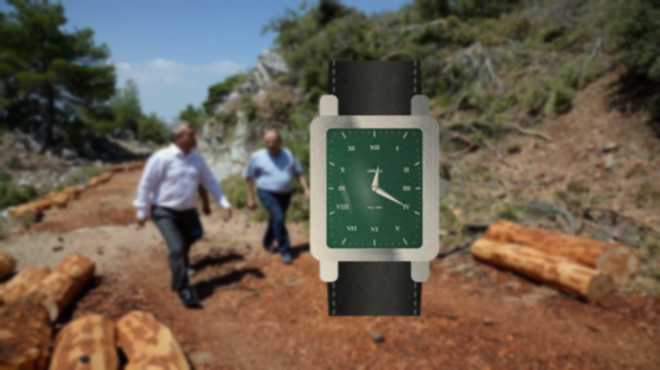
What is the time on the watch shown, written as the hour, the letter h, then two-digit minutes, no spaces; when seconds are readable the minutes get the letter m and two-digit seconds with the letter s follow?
12h20
